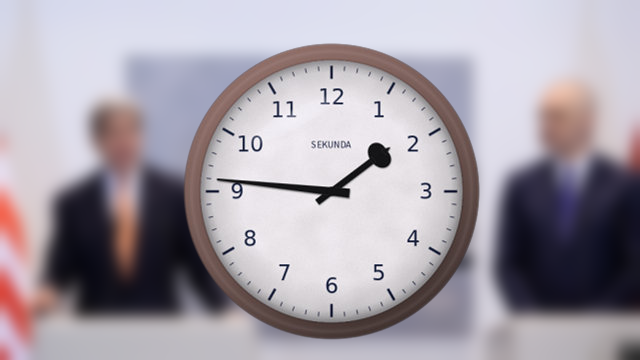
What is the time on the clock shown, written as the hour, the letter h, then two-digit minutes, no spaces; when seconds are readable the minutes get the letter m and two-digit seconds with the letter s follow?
1h46
